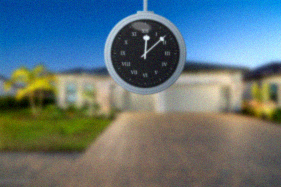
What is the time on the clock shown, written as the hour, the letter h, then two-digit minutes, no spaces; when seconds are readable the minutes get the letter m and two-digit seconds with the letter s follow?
12h08
